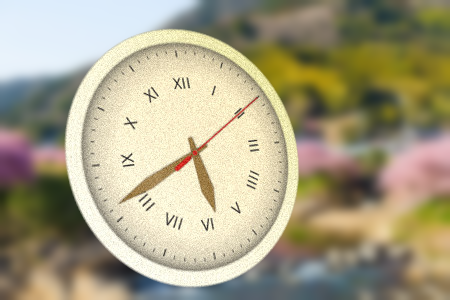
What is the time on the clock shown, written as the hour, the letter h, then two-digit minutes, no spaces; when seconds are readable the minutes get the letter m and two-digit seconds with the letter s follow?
5h41m10s
